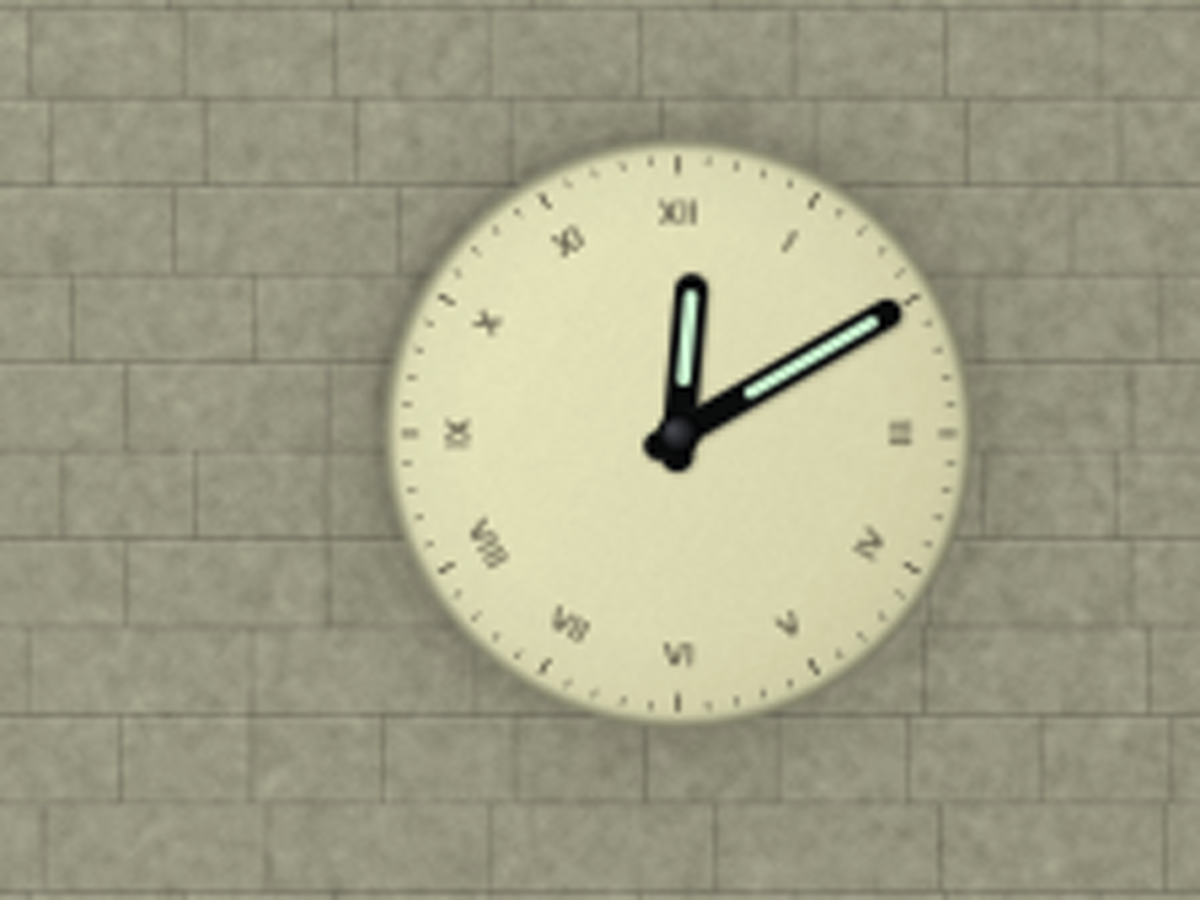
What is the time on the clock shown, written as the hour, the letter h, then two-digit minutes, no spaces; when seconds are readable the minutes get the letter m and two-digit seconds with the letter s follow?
12h10
